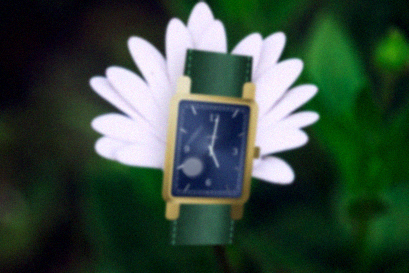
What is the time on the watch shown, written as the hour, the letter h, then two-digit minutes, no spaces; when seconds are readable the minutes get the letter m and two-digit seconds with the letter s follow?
5h01
